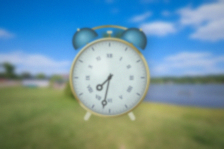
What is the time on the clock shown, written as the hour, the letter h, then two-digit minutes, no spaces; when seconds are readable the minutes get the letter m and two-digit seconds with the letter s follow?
7h32
